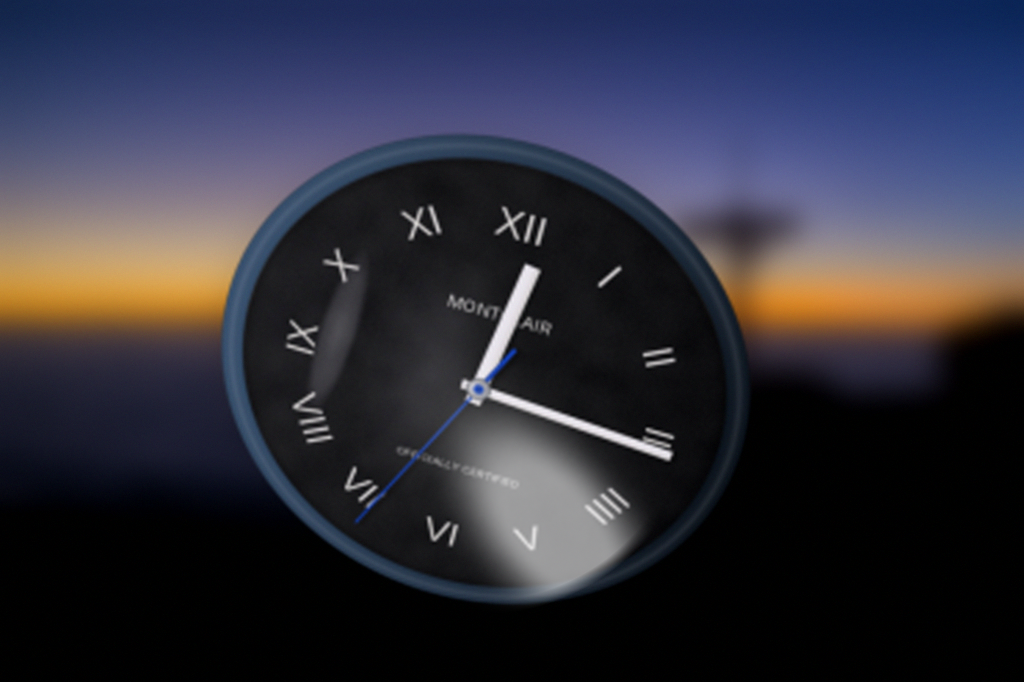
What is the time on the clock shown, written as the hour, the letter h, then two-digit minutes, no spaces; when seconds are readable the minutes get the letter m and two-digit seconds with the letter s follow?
12h15m34s
